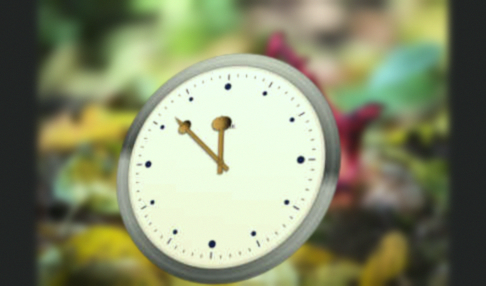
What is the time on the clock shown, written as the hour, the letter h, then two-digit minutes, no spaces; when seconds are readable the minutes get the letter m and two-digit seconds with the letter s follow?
11h52
